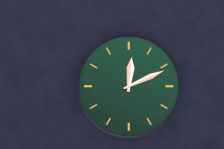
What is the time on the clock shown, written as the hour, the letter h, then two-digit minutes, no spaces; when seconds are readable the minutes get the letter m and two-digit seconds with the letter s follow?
12h11
